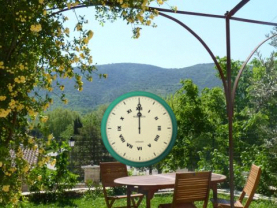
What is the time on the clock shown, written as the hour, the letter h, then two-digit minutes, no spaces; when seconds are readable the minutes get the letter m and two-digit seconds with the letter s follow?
12h00
